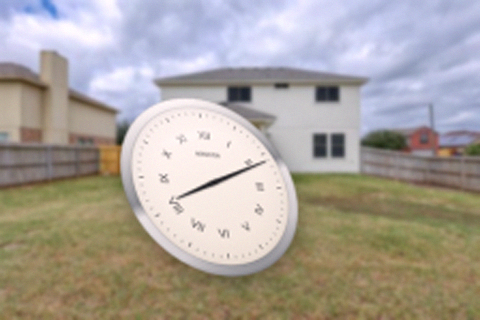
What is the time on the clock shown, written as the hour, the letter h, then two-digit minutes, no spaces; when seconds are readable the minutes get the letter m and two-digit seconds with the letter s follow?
8h11
